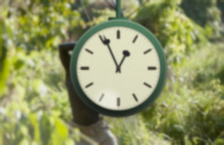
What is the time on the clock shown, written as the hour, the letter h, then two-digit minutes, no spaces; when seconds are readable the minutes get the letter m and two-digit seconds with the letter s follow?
12h56
